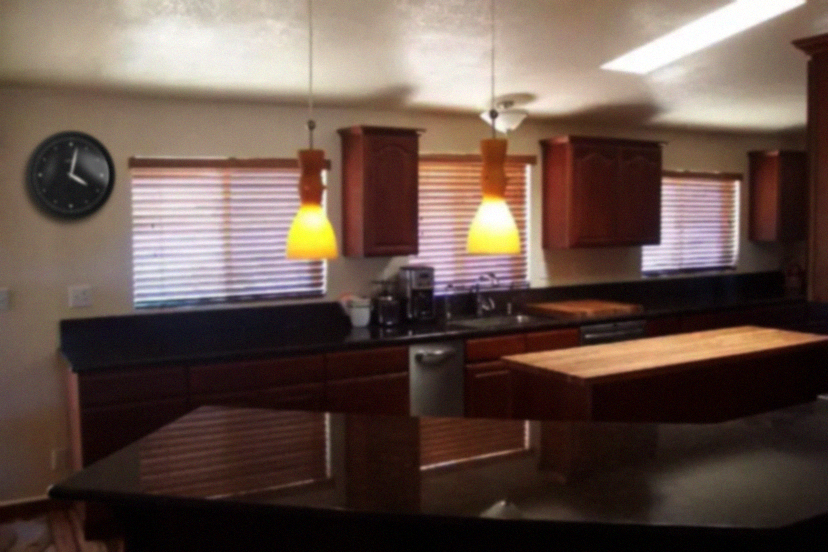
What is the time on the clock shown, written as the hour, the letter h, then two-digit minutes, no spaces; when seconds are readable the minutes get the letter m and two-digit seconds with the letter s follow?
4h02
